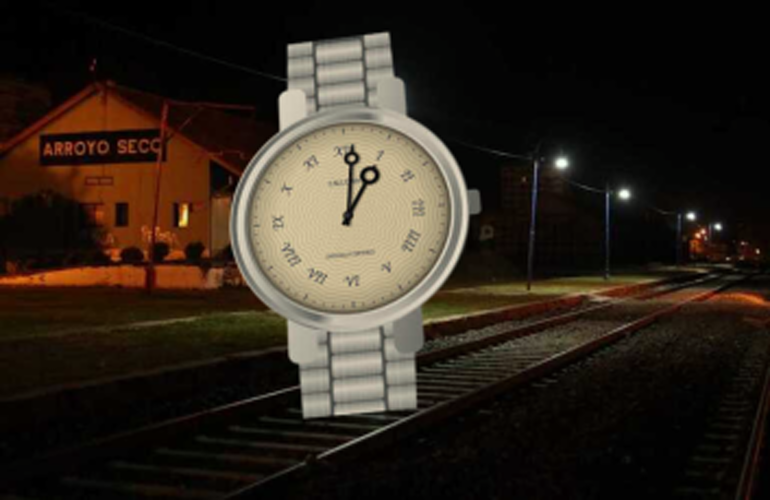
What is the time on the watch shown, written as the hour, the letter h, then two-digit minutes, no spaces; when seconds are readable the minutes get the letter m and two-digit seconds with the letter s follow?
1h01
